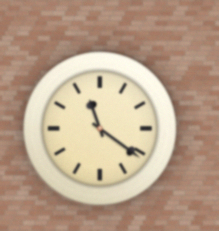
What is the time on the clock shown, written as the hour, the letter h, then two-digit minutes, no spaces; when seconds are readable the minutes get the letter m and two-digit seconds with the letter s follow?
11h21
